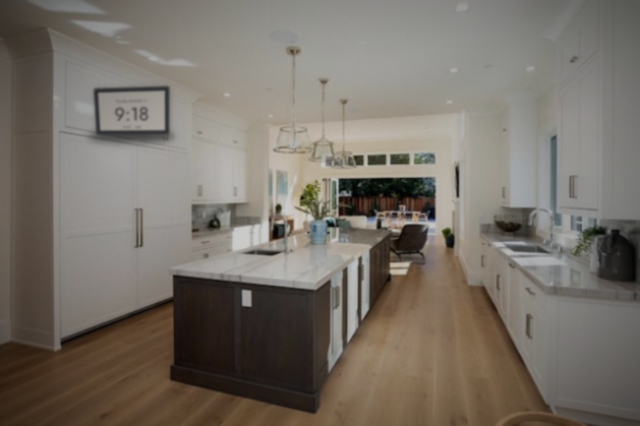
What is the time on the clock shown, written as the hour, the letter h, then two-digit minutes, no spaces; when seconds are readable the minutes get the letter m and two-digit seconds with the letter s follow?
9h18
